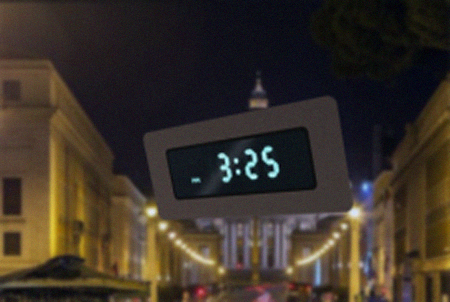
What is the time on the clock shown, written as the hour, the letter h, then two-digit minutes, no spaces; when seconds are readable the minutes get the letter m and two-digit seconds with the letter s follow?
3h25
